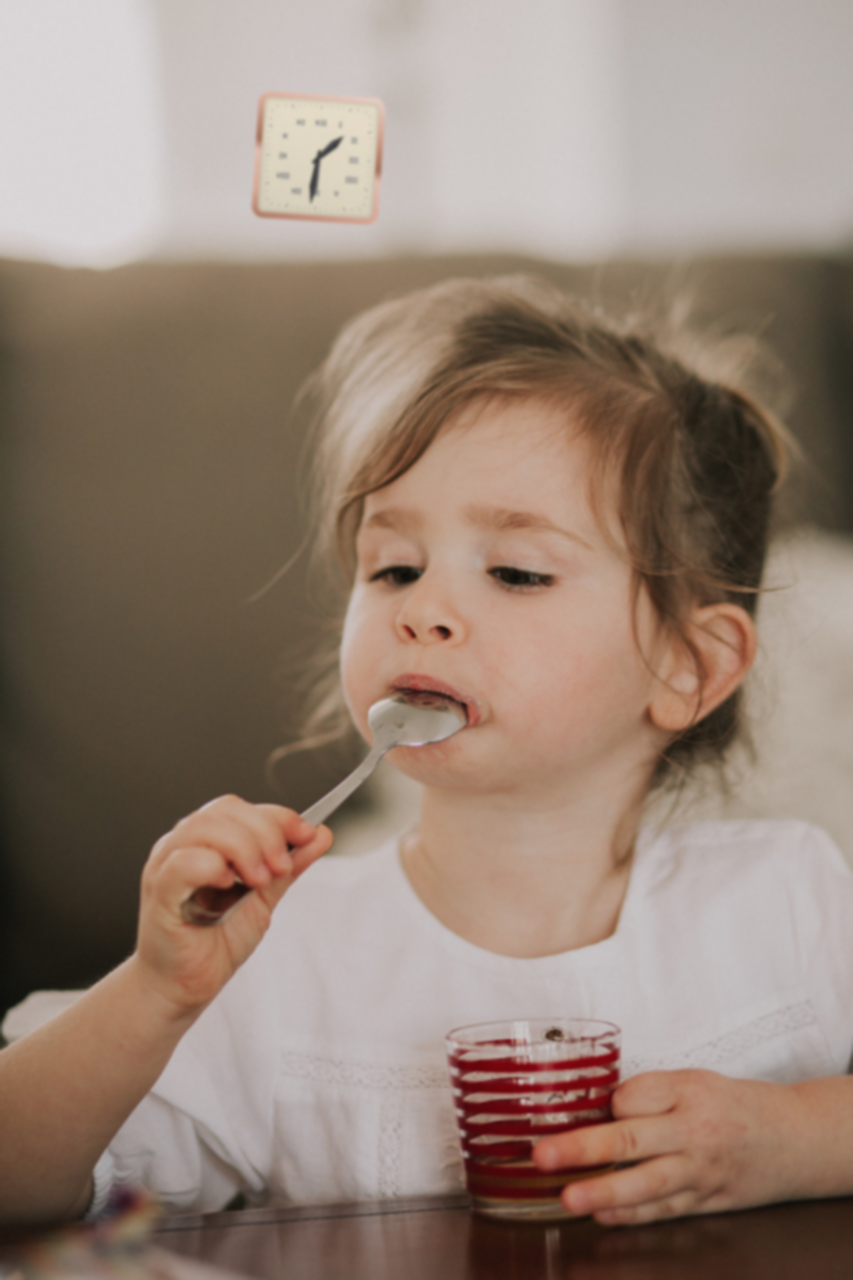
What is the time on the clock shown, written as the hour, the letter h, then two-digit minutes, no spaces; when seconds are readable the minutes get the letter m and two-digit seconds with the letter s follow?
1h31
